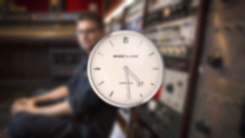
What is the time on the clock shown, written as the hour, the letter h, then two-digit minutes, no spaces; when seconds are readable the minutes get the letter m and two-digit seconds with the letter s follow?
4h29
